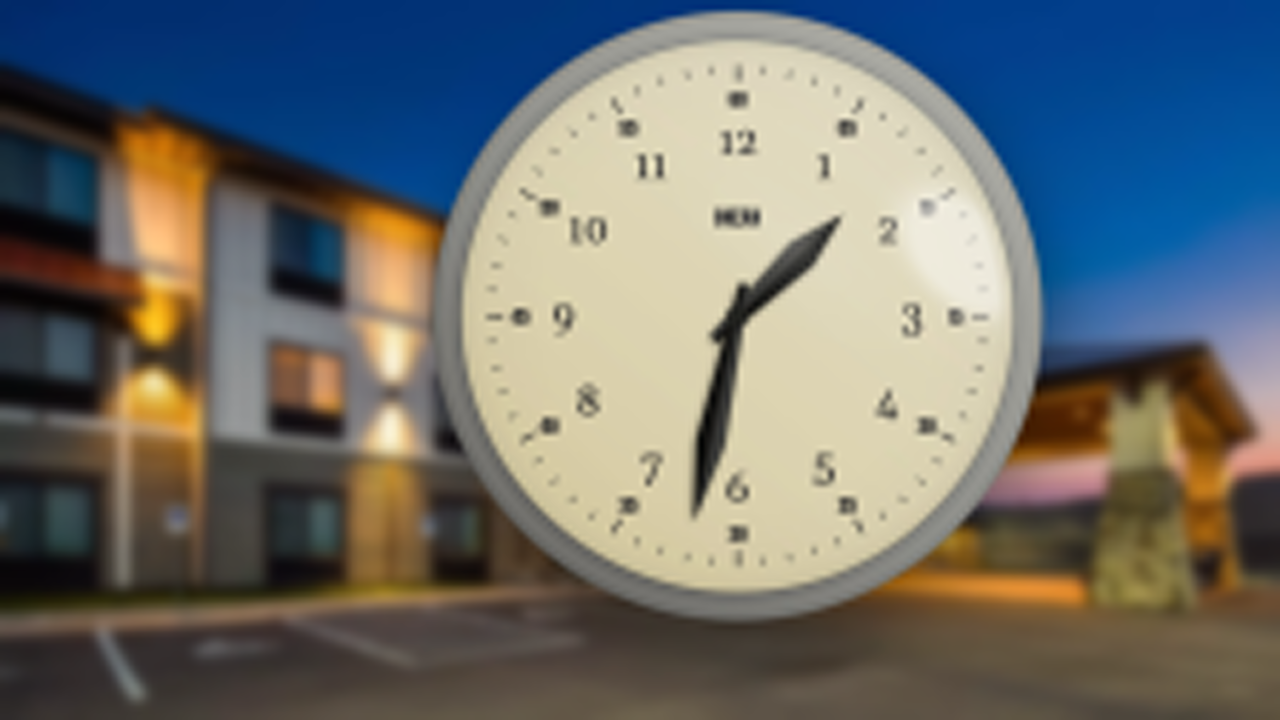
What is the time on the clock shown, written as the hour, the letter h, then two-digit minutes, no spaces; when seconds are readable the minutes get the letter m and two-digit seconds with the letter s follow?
1h32
